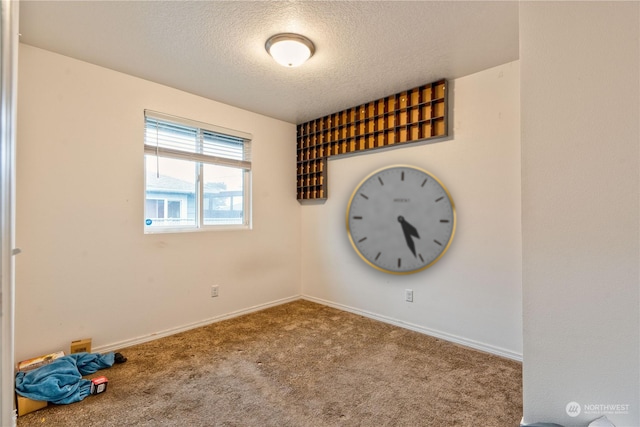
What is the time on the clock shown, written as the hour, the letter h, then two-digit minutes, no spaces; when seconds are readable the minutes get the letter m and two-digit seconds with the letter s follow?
4h26
